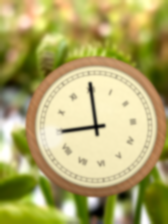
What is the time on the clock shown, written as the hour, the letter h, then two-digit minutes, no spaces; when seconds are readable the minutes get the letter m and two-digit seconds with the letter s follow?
9h00
